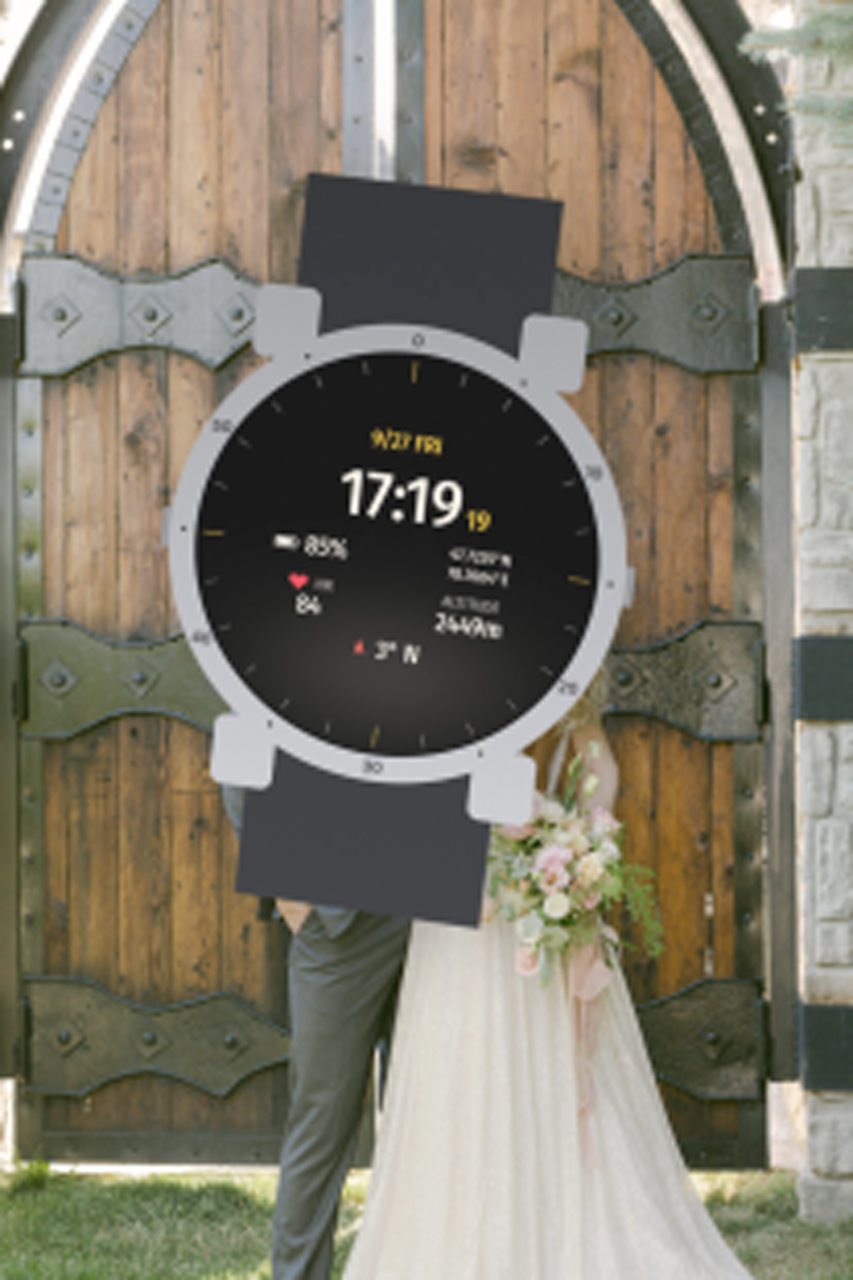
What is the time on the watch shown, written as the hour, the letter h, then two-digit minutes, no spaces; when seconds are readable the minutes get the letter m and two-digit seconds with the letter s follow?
17h19
